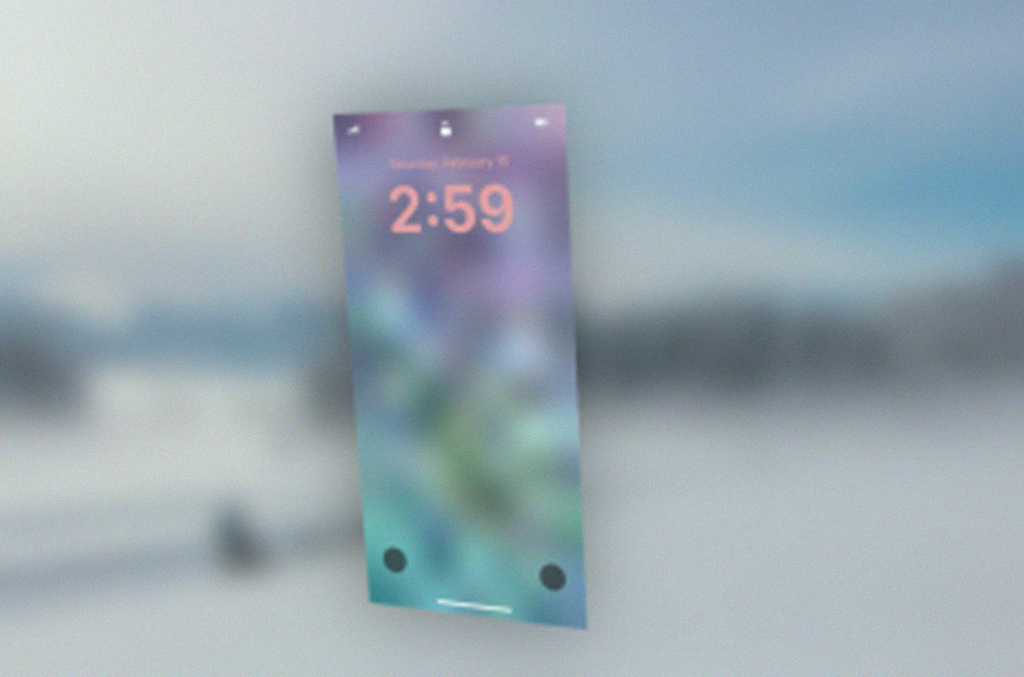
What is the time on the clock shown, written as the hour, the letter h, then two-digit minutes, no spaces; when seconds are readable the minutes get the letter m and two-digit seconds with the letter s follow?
2h59
